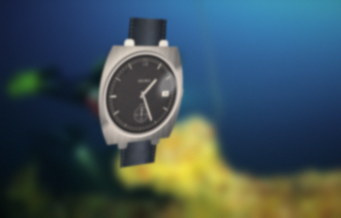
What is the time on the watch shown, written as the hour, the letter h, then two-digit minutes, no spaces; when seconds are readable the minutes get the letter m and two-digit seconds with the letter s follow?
1h26
